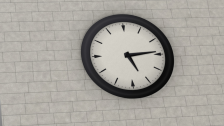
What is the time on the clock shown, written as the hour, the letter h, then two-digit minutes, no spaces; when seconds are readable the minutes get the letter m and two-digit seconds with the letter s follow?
5h14
